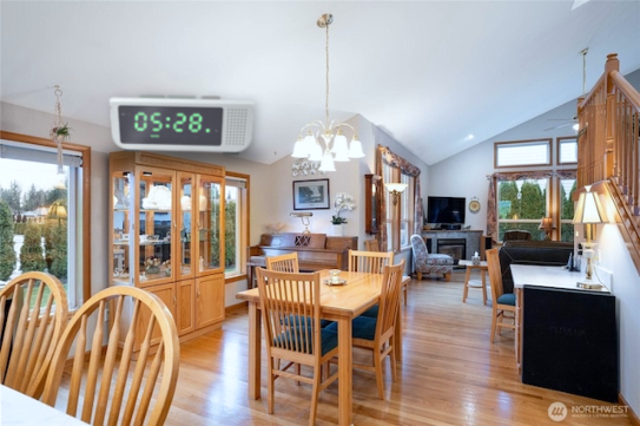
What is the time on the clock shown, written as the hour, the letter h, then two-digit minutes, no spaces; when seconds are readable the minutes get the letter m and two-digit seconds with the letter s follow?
5h28
